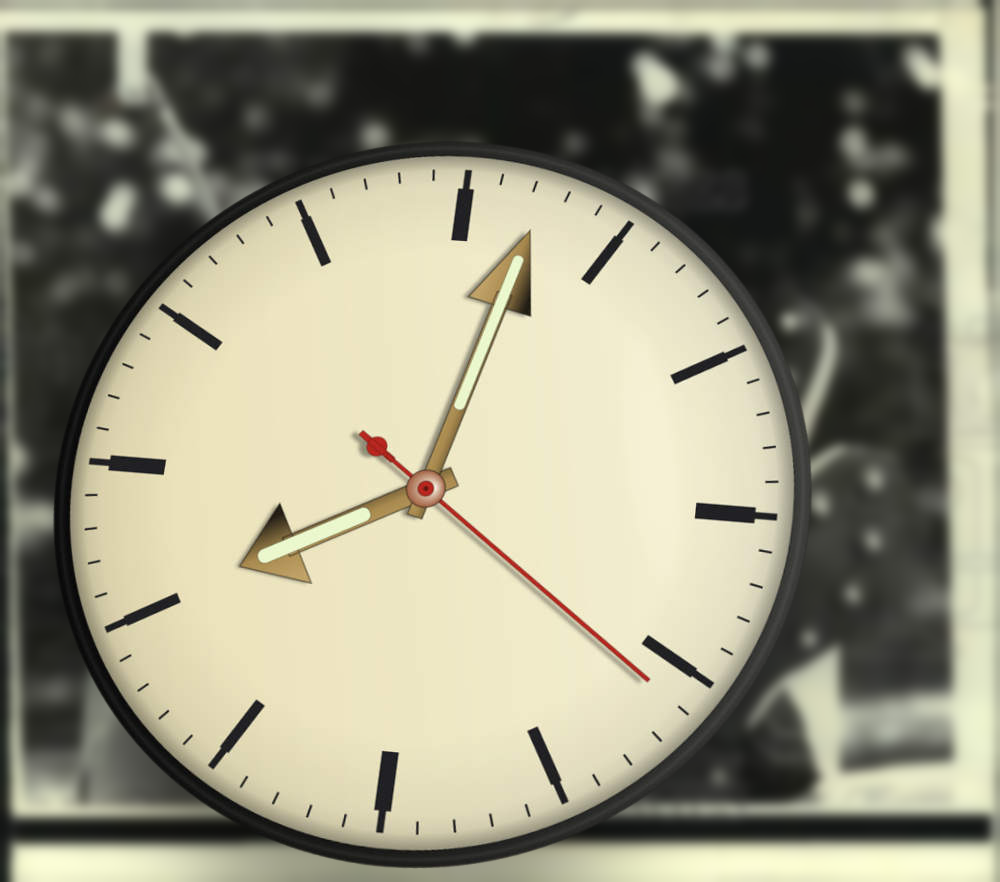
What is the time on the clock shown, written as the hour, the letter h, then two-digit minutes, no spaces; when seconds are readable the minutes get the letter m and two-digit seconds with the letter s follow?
8h02m21s
